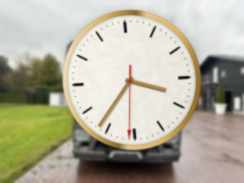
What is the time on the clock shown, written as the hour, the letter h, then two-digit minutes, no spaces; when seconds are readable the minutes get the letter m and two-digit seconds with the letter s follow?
3h36m31s
